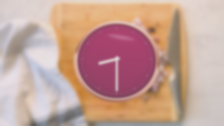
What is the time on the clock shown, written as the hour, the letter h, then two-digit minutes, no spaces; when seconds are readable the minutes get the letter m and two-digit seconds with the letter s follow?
8h30
